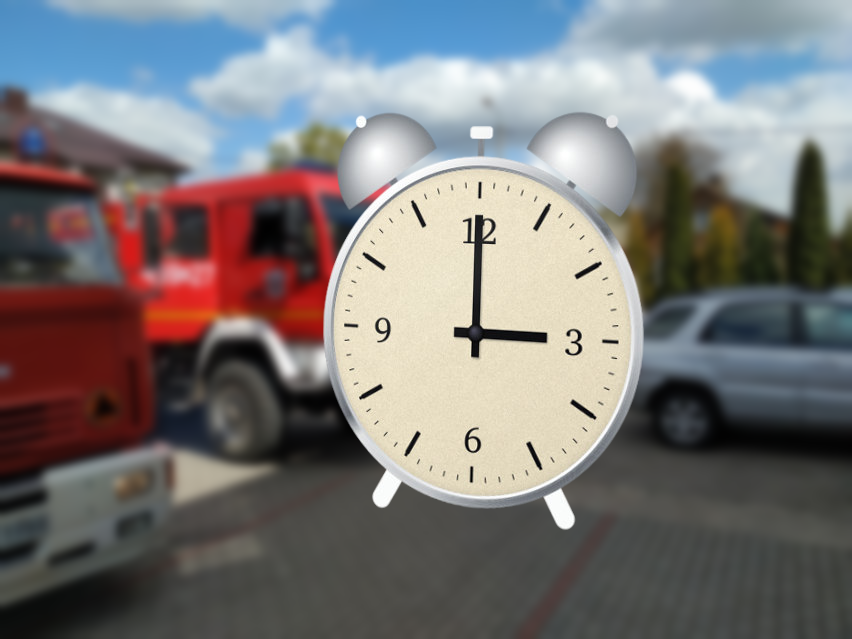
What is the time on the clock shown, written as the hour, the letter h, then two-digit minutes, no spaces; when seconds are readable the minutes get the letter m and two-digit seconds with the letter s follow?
3h00
